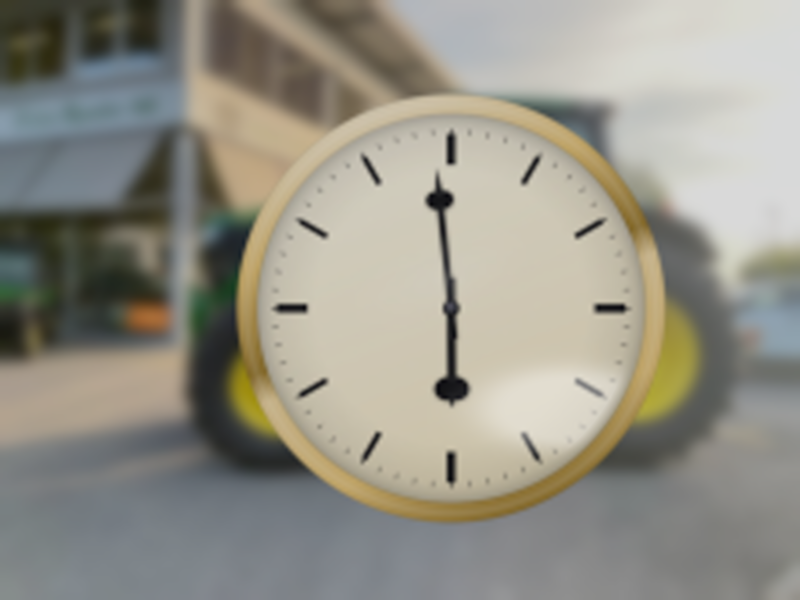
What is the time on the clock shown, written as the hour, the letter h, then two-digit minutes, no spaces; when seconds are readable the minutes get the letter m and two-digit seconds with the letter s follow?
5h59
